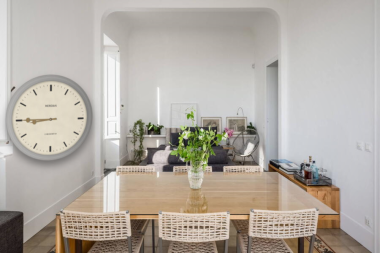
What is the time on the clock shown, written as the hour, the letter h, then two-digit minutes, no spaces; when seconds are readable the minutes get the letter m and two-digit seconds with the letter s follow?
8h45
